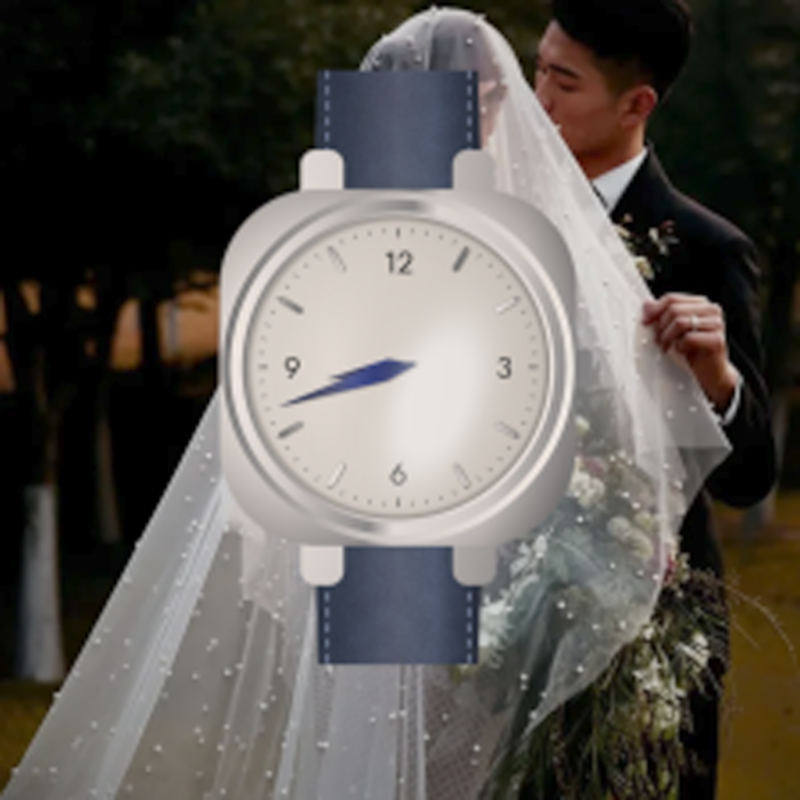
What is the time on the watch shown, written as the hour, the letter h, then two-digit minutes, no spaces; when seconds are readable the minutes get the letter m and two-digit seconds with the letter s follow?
8h42
